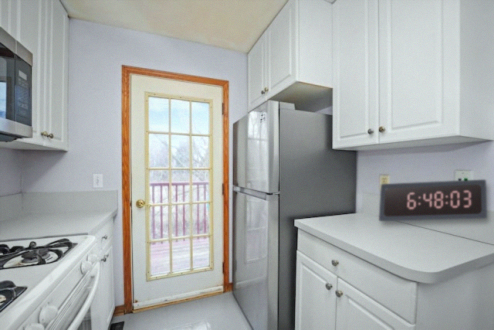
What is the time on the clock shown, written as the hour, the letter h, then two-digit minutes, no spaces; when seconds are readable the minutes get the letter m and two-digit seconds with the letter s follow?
6h48m03s
